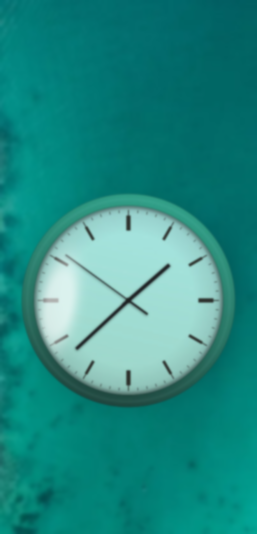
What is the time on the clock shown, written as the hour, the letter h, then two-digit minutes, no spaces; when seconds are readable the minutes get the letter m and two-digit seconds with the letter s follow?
1h37m51s
